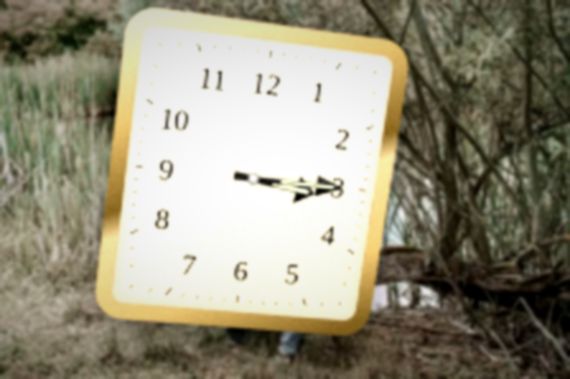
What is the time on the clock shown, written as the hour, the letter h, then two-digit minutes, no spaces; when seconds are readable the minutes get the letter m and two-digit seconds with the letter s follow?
3h15
